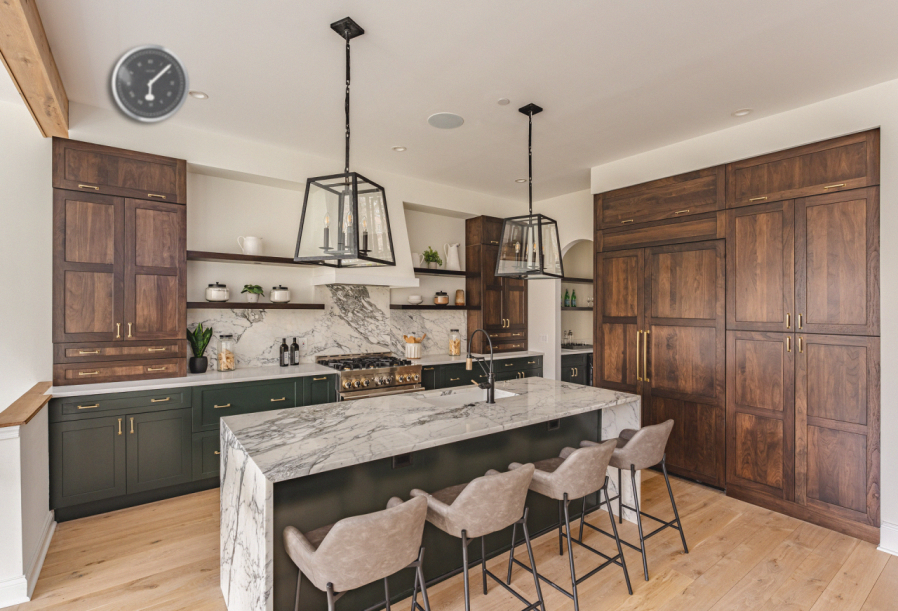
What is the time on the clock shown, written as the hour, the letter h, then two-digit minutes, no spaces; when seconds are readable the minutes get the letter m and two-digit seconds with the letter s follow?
6h08
